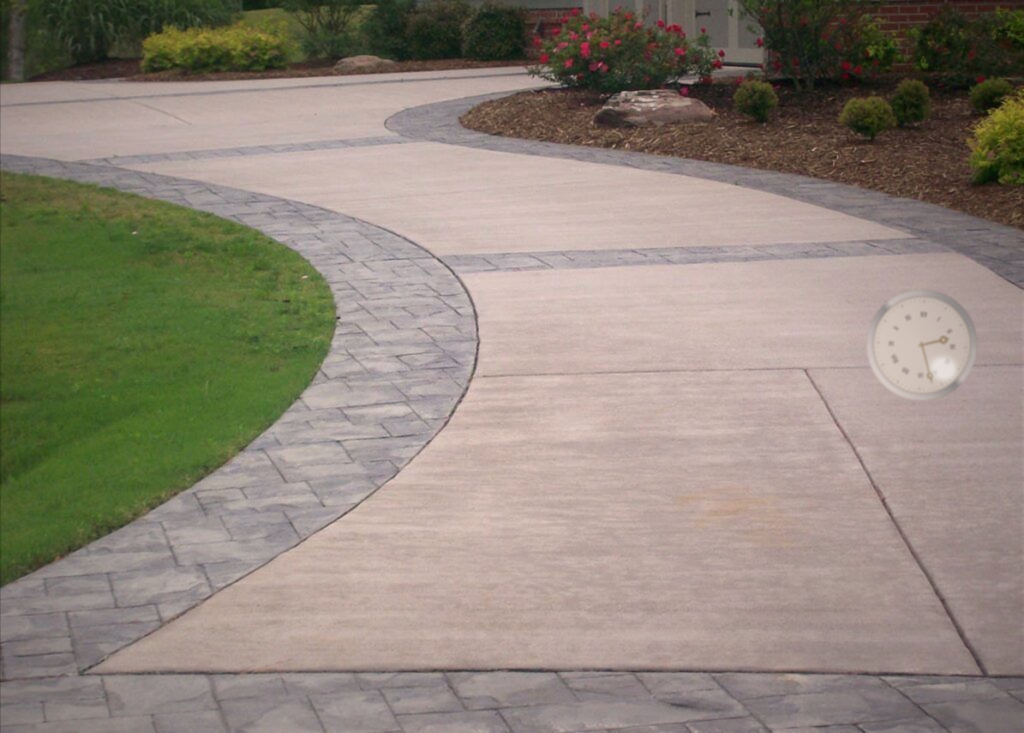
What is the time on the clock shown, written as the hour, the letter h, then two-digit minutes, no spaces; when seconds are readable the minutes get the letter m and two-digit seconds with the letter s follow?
2h27
